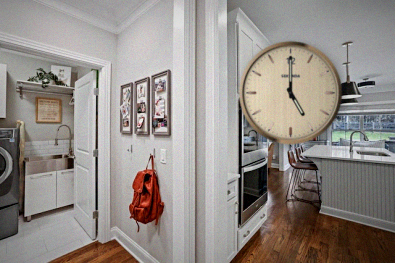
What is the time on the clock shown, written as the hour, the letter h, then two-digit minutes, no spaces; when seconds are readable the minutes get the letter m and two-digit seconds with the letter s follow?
5h00
